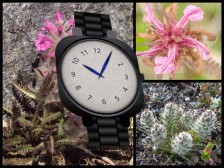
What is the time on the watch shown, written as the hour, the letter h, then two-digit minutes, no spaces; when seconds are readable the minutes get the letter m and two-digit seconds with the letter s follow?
10h05
